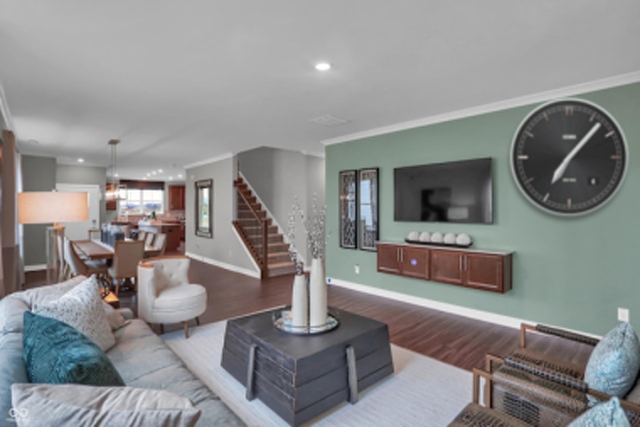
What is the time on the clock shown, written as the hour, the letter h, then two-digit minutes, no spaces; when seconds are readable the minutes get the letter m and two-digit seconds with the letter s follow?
7h07
